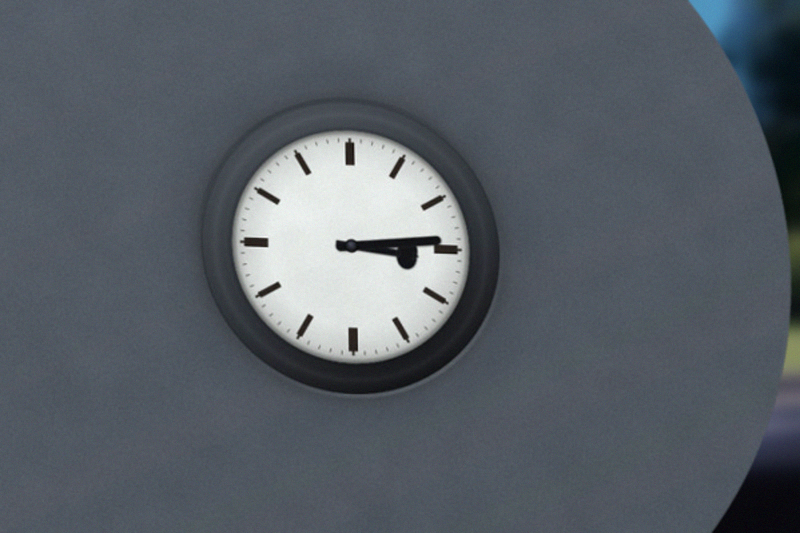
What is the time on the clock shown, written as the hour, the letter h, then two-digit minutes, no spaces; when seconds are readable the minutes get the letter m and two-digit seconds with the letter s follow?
3h14
